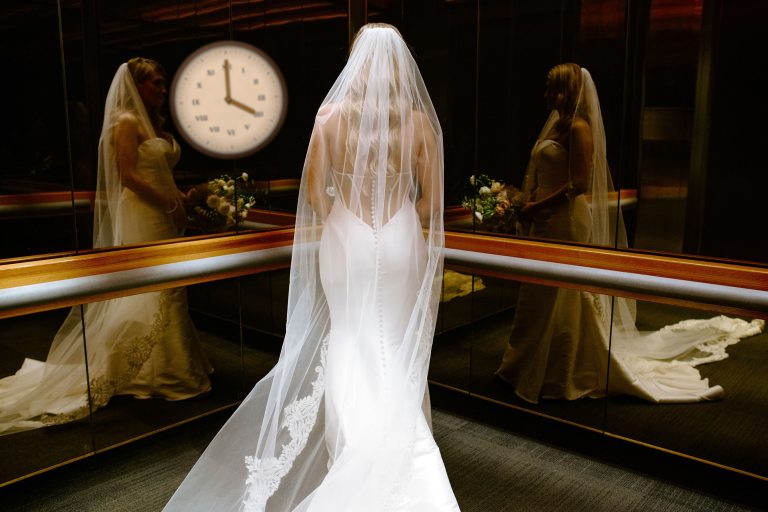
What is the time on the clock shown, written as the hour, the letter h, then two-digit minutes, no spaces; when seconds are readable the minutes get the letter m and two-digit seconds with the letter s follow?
4h00
